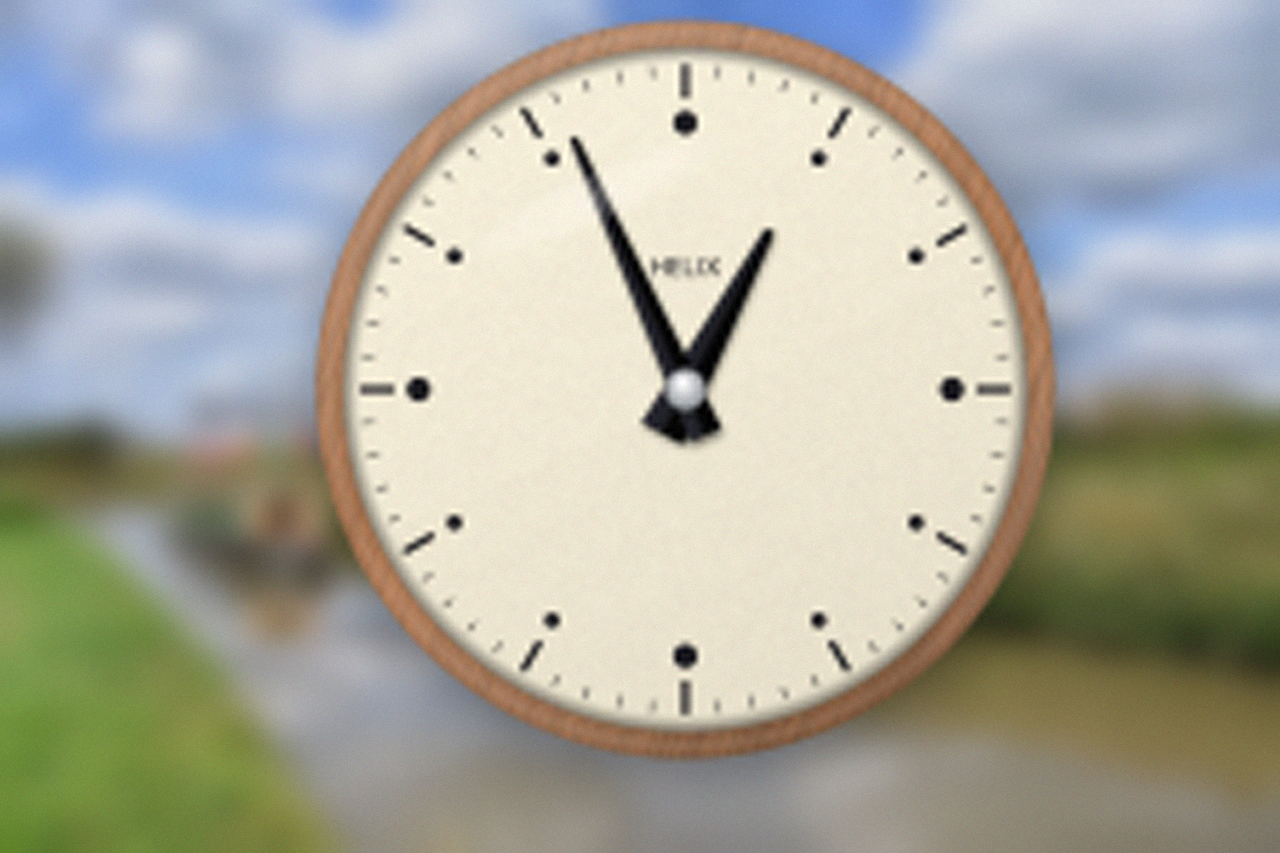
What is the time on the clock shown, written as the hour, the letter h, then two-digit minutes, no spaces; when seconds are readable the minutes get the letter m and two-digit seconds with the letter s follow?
12h56
